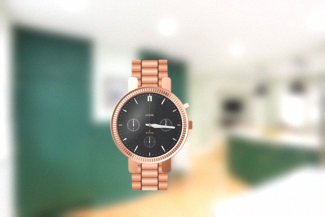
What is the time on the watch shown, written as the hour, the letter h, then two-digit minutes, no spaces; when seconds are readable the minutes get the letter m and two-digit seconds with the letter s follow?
3h16
